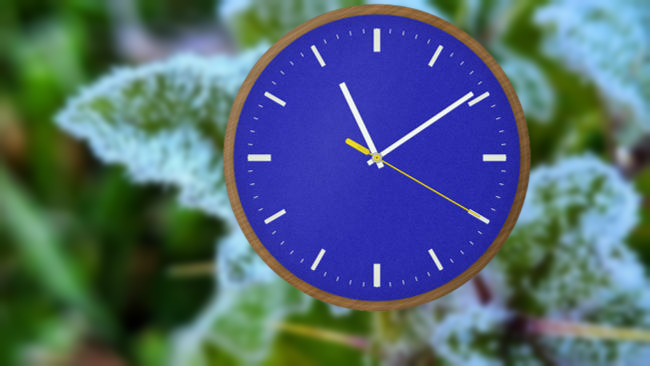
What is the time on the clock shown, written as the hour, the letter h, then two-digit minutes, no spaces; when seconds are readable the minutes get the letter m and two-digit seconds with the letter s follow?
11h09m20s
